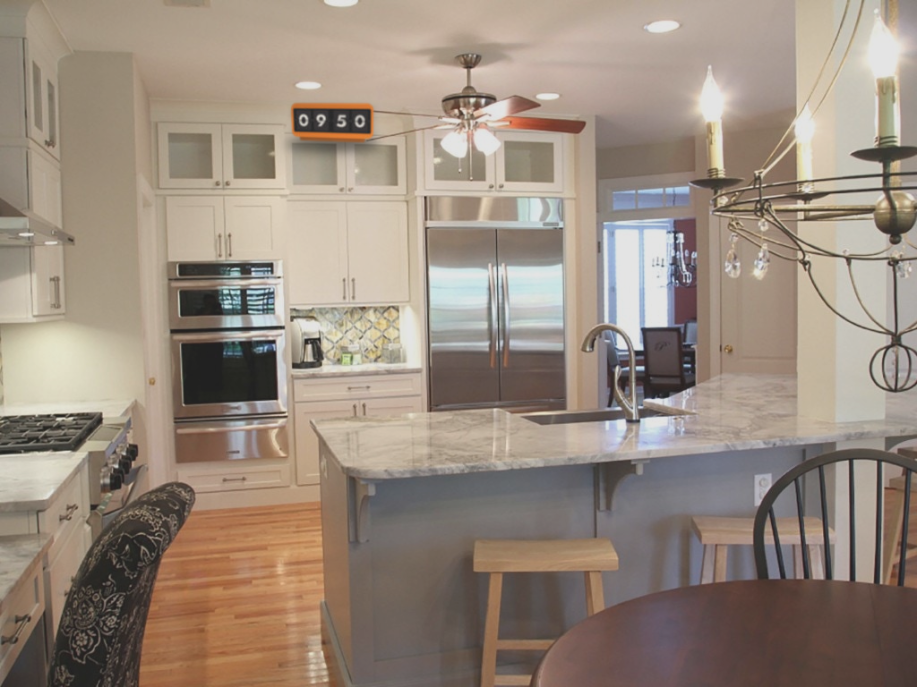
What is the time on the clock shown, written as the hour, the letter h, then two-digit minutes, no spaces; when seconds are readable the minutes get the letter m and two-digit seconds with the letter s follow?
9h50
